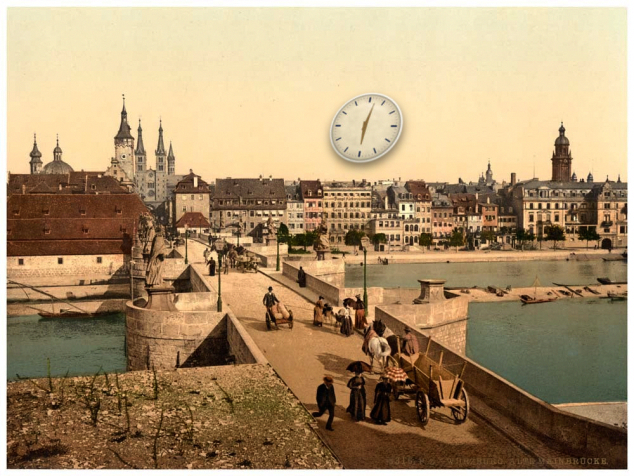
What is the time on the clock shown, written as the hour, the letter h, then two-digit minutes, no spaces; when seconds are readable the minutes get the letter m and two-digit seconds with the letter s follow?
6h02
